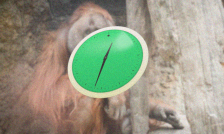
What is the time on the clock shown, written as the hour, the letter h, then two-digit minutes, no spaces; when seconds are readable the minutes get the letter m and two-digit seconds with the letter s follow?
12h32
